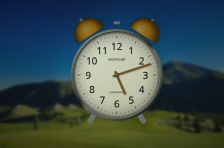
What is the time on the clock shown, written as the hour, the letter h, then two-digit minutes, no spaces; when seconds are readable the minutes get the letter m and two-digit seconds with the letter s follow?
5h12
